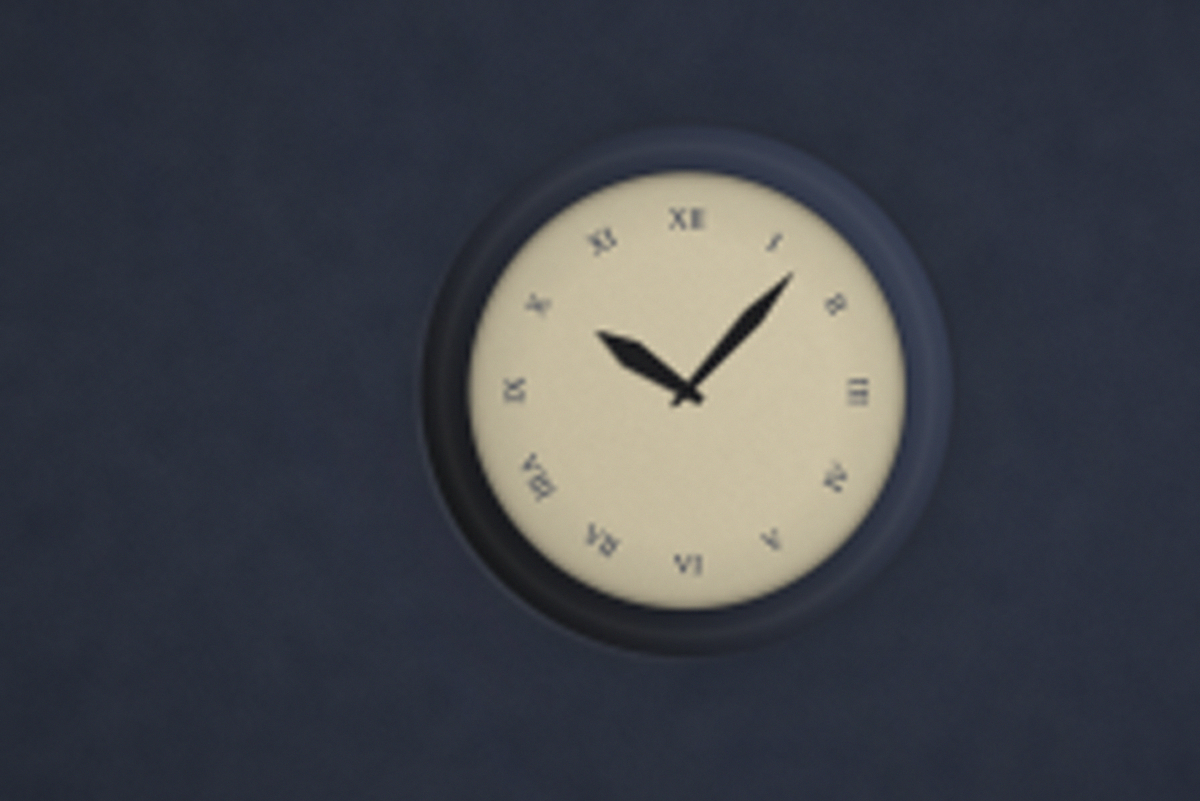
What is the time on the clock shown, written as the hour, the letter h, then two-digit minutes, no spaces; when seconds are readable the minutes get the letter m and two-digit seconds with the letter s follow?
10h07
